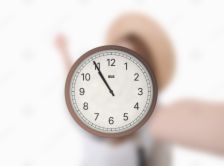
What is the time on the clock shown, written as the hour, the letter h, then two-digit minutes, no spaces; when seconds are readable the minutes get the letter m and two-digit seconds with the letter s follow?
10h55
